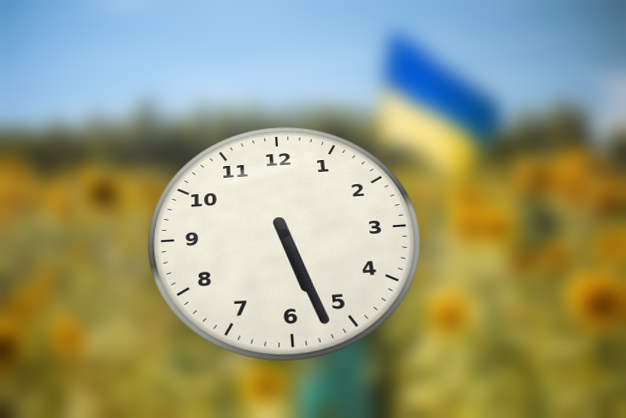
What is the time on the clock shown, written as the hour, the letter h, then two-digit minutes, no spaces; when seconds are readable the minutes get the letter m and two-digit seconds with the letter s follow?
5h27
